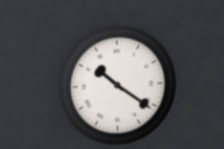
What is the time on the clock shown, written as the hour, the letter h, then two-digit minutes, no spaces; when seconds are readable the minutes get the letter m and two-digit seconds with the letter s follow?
10h21
